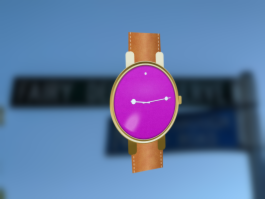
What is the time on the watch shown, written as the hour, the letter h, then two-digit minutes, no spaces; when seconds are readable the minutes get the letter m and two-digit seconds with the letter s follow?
9h14
